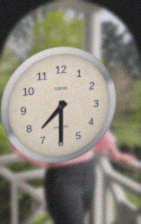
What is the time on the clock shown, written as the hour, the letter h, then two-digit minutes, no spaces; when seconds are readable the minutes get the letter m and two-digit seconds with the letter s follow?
7h30
